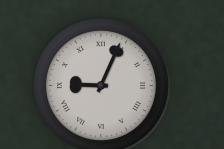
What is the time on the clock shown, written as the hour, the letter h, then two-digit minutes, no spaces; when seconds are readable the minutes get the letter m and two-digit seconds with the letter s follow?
9h04
